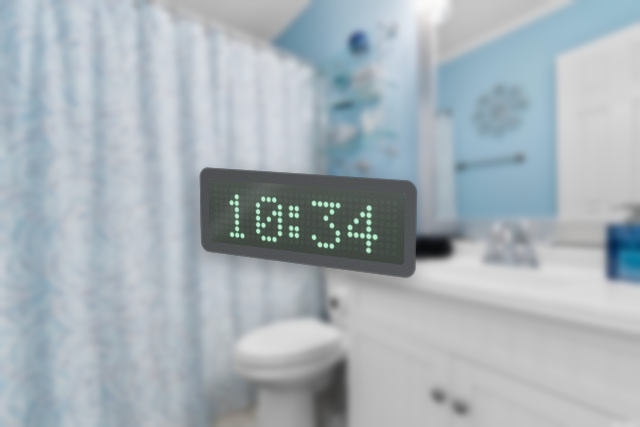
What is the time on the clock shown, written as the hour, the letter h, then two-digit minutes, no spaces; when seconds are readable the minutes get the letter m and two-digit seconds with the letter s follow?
10h34
